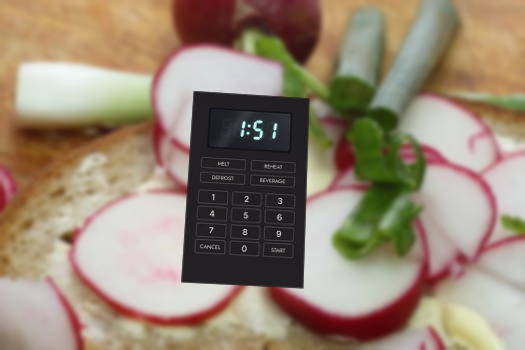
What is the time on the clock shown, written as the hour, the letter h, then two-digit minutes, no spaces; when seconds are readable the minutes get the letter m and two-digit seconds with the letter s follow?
1h51
